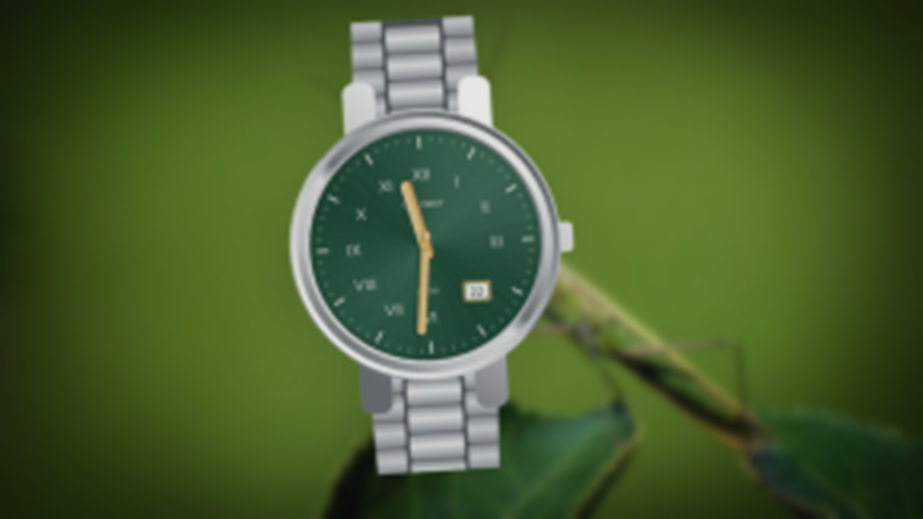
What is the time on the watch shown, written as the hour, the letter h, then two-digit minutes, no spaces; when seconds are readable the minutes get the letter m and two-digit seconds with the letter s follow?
11h31
